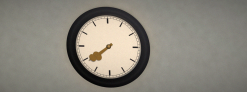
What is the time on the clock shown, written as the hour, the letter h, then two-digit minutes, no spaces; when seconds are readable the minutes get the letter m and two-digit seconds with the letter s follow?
7h39
